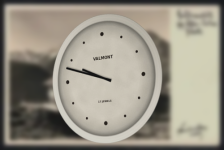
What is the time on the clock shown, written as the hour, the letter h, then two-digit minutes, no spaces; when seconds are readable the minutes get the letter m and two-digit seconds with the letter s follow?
9h48
